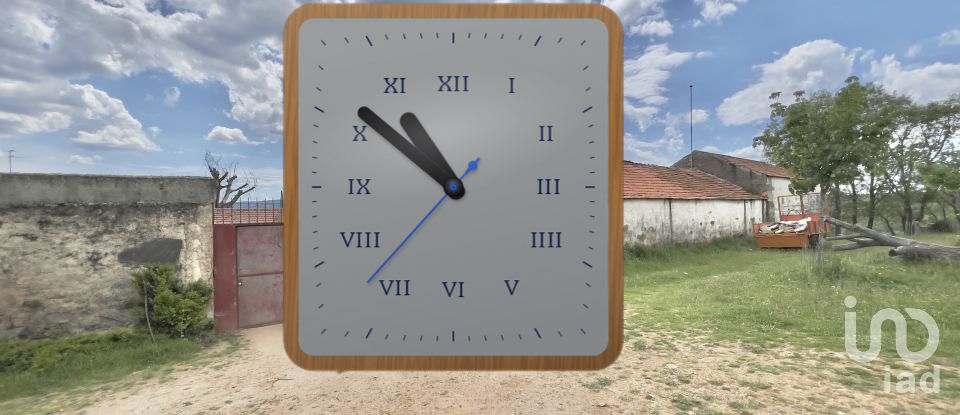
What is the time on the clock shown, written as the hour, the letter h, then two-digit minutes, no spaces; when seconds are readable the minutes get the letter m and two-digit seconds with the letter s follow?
10h51m37s
